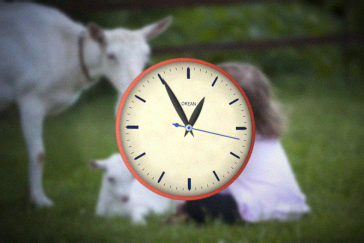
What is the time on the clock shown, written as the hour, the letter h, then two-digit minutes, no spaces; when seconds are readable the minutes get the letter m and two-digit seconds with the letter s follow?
12h55m17s
